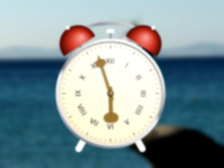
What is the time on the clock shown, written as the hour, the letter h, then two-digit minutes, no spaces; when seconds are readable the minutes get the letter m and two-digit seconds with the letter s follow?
5h57
